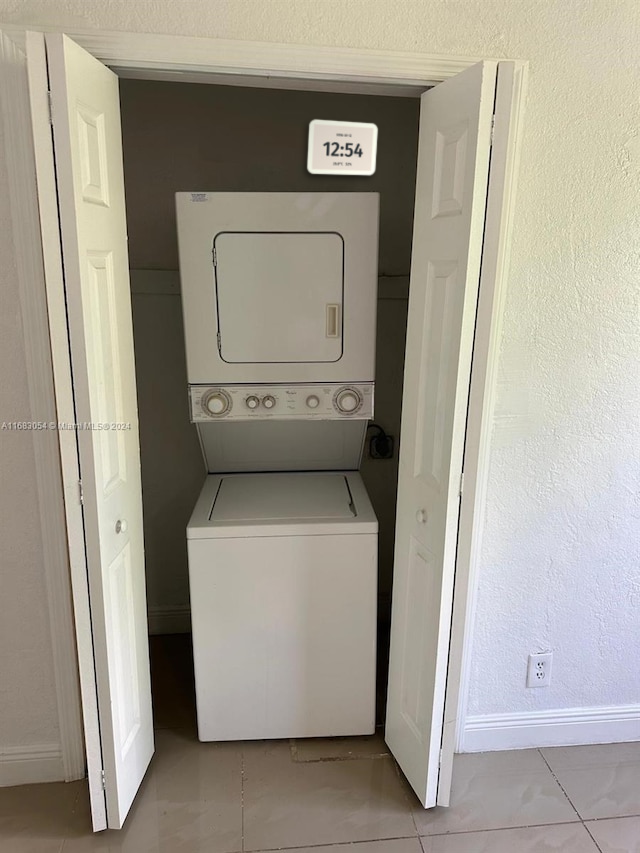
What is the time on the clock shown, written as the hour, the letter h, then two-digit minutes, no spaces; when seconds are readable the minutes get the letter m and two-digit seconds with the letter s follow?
12h54
